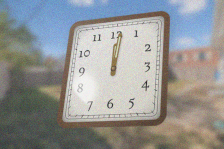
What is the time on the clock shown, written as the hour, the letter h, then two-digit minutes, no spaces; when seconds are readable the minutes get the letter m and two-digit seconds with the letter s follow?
12h01
